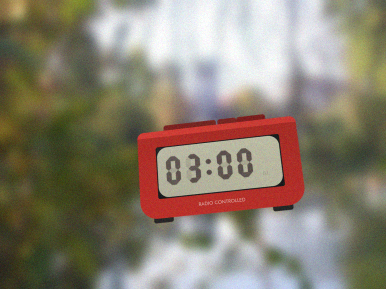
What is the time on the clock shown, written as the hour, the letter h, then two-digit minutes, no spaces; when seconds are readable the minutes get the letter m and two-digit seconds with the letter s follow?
3h00
